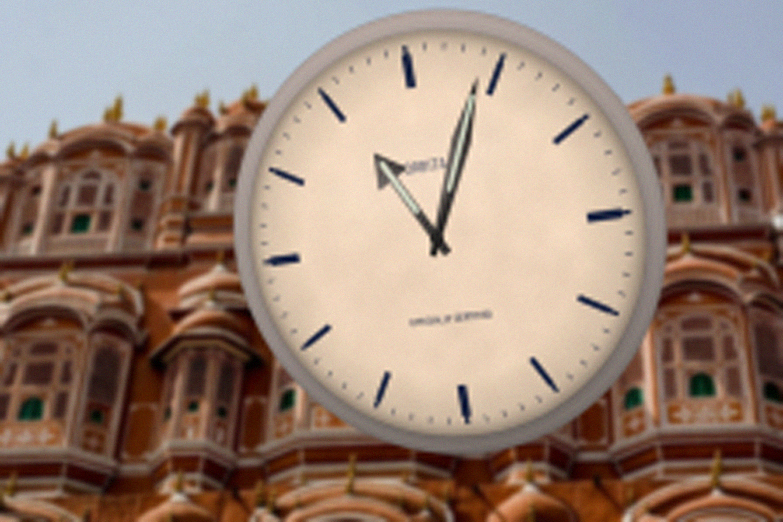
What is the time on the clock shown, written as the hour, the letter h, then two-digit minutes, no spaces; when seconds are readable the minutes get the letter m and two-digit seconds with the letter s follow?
11h04
